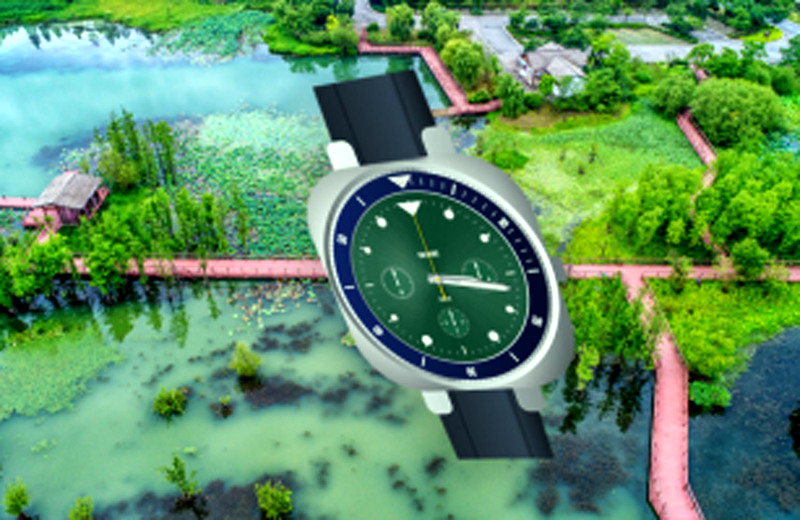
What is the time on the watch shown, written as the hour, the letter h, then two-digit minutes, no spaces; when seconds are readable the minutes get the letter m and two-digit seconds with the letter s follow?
3h17
